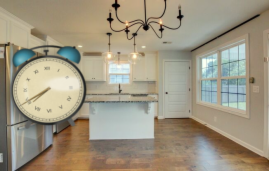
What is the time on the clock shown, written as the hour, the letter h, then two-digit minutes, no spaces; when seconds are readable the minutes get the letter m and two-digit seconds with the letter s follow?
7h40
